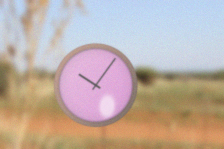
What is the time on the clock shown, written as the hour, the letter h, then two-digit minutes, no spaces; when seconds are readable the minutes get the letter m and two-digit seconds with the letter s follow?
10h06
